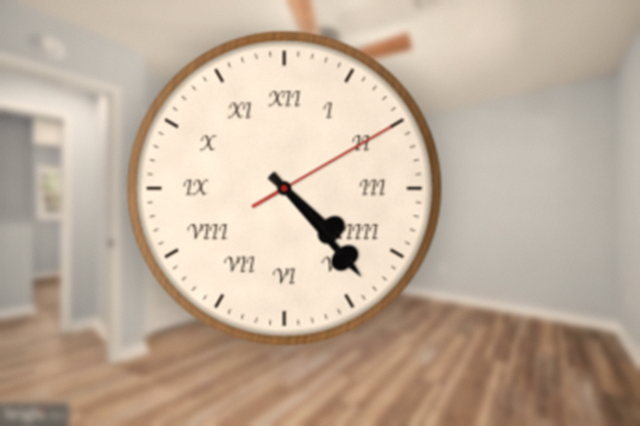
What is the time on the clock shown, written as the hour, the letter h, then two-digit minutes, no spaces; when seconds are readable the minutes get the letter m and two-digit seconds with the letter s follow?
4h23m10s
